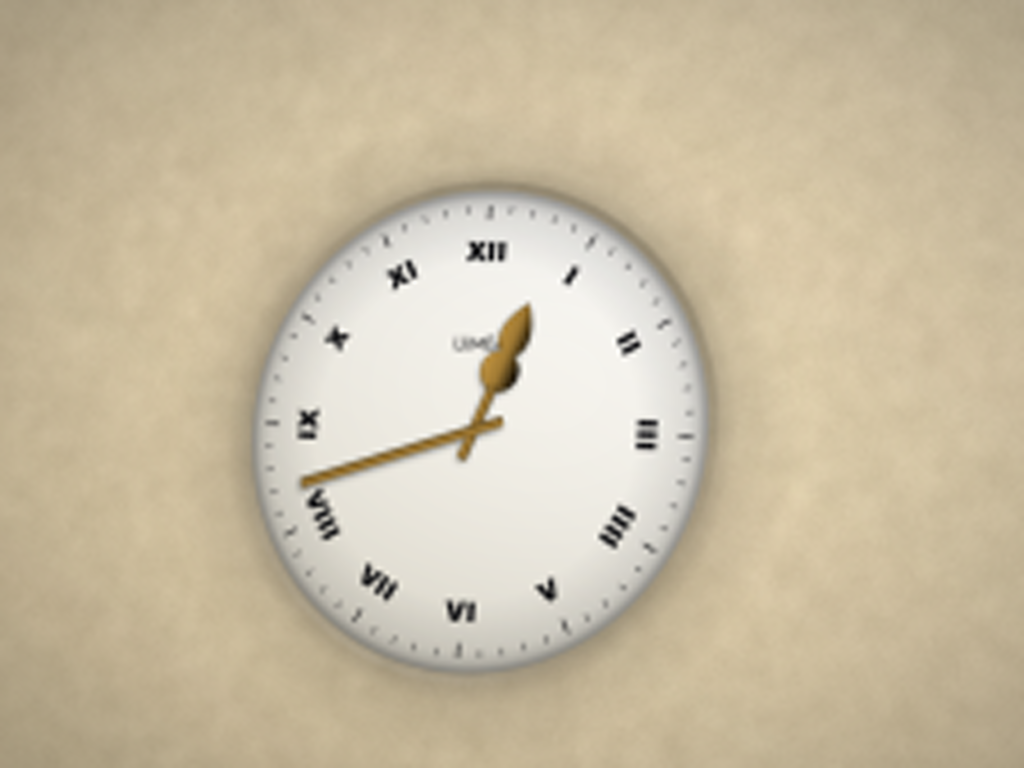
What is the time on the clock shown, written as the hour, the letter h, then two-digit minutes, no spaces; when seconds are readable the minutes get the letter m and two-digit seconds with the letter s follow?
12h42
